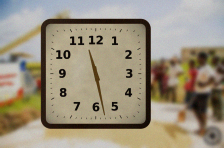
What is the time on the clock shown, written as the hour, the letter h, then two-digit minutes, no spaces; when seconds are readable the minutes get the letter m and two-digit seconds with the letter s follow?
11h28
